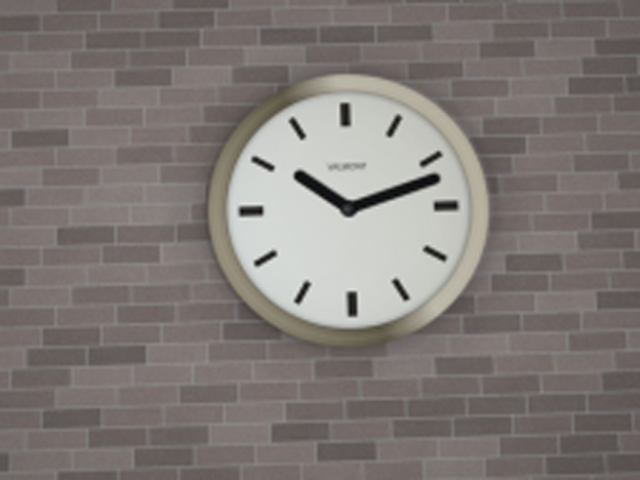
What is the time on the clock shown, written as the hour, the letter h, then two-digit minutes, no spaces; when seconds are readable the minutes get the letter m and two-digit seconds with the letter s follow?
10h12
